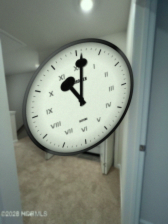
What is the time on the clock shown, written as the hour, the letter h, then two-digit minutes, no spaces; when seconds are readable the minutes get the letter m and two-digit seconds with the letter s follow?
11h01
